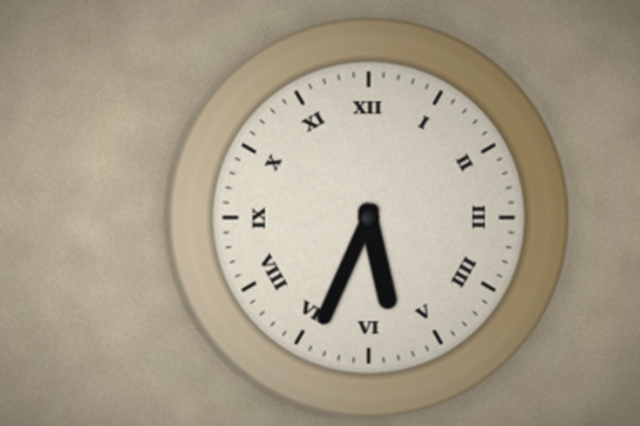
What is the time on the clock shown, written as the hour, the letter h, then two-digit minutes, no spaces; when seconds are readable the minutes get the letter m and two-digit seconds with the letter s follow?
5h34
